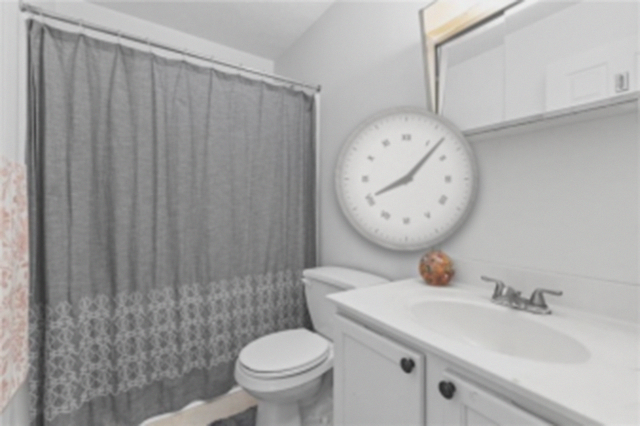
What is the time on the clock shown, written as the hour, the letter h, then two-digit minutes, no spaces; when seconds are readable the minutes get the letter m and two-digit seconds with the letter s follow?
8h07
